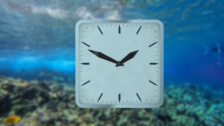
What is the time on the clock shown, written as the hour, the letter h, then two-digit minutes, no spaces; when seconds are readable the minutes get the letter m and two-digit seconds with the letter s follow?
1h49
